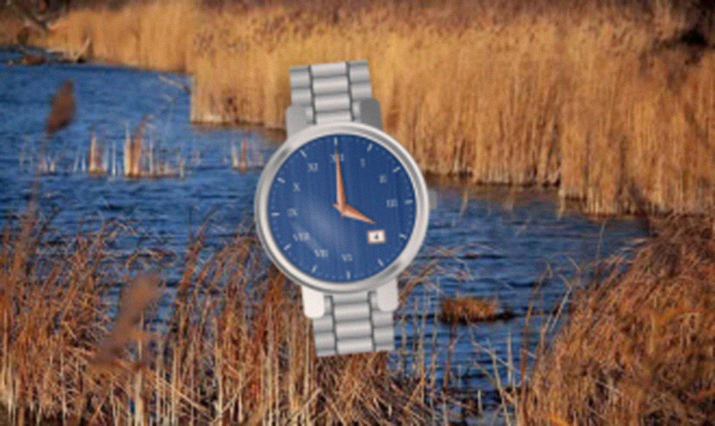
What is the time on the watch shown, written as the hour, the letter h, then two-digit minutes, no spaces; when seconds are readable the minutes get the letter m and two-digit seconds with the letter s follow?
4h00
